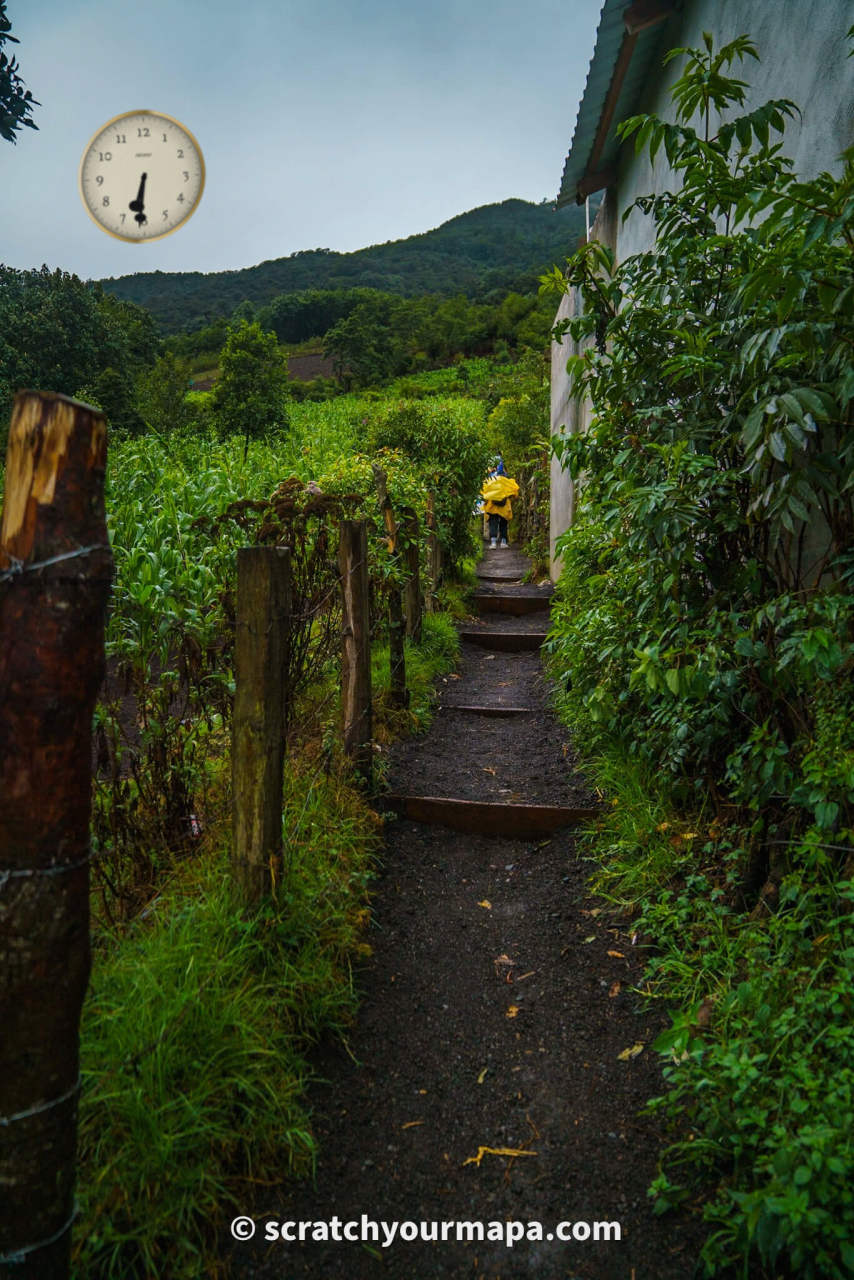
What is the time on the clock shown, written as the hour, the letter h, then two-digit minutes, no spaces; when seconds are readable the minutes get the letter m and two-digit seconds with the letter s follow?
6h31
